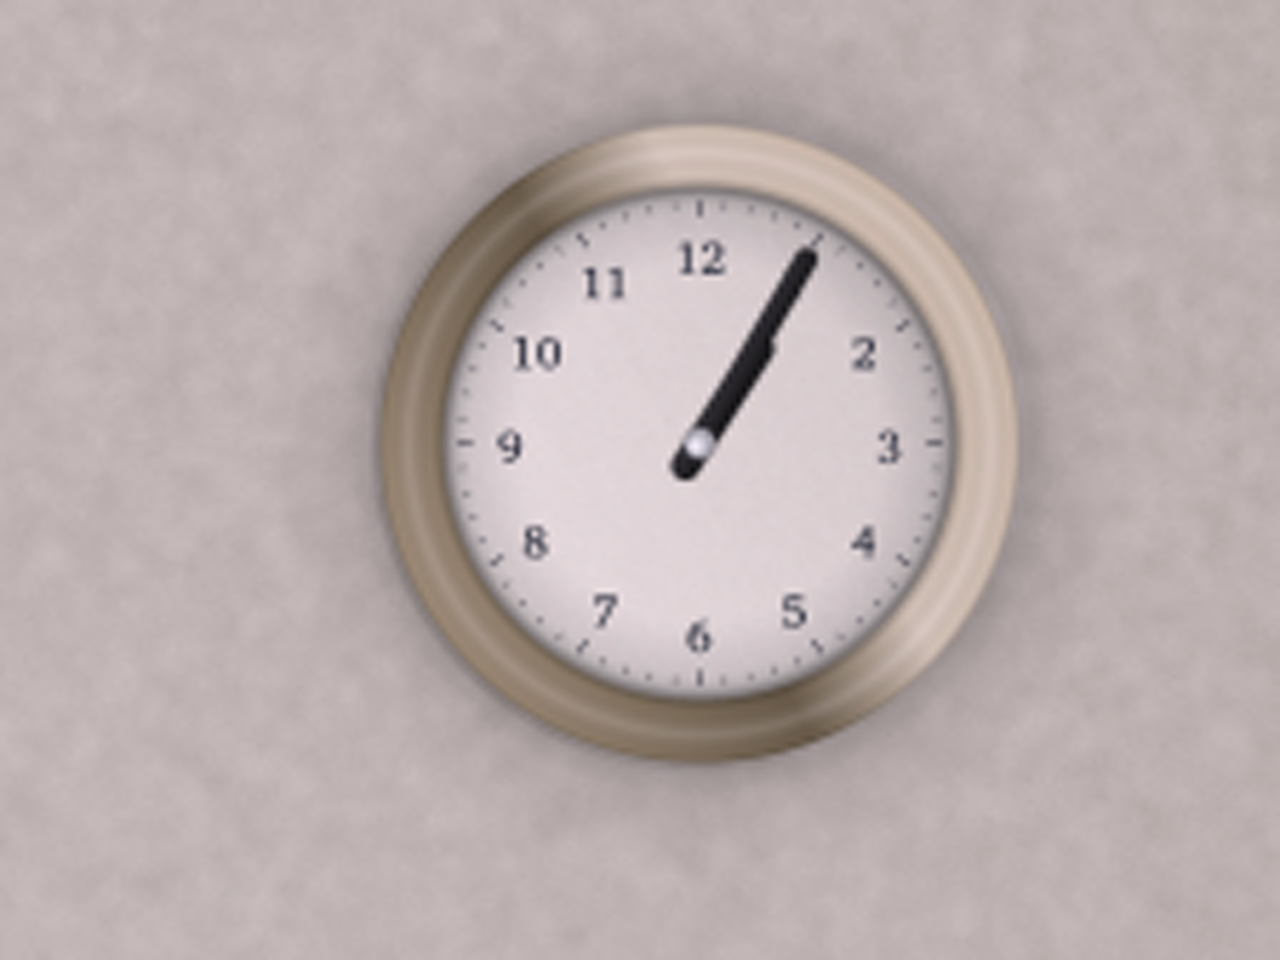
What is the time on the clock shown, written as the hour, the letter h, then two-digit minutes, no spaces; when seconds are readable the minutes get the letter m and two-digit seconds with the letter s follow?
1h05
